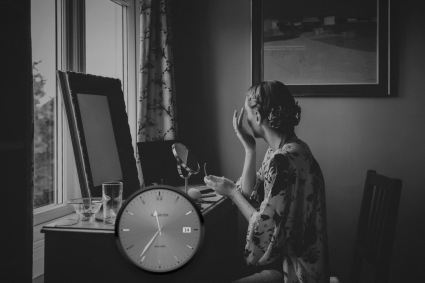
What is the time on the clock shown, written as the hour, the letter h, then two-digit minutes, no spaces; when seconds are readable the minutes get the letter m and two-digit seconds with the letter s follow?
11h36
